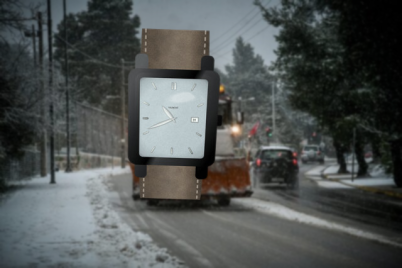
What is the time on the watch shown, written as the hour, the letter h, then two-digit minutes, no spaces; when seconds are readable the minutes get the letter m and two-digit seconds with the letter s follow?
10h41
